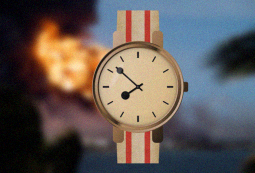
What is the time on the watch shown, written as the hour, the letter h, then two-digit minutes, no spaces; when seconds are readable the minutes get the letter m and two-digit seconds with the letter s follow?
7h52
